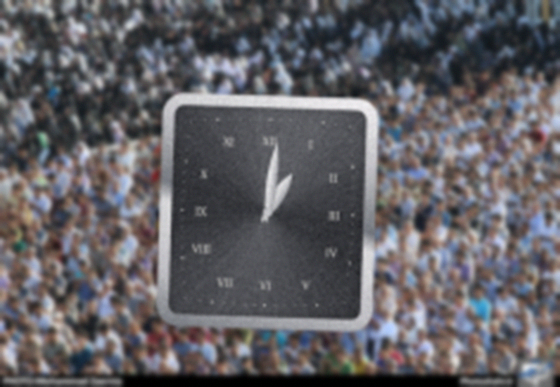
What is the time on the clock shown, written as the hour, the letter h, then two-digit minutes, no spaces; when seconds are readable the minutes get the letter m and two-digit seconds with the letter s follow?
1h01
